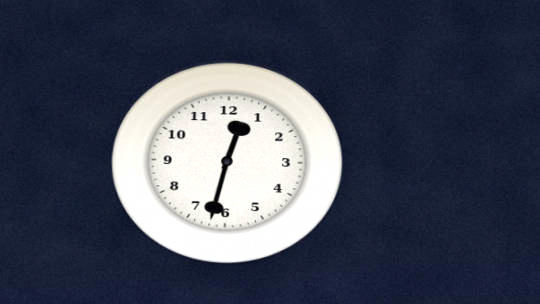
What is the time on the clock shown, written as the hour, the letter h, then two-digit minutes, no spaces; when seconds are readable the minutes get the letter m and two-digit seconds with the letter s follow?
12h32
